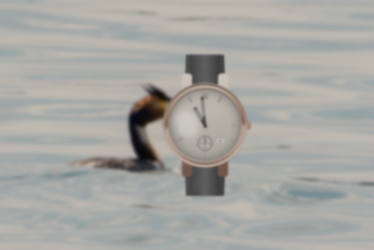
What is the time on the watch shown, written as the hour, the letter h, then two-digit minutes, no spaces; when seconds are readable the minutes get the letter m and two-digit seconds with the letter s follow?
10h59
